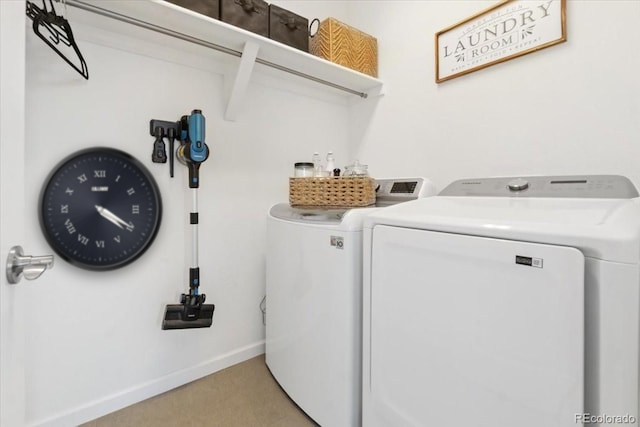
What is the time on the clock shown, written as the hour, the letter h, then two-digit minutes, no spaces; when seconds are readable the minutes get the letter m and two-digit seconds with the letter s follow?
4h20
